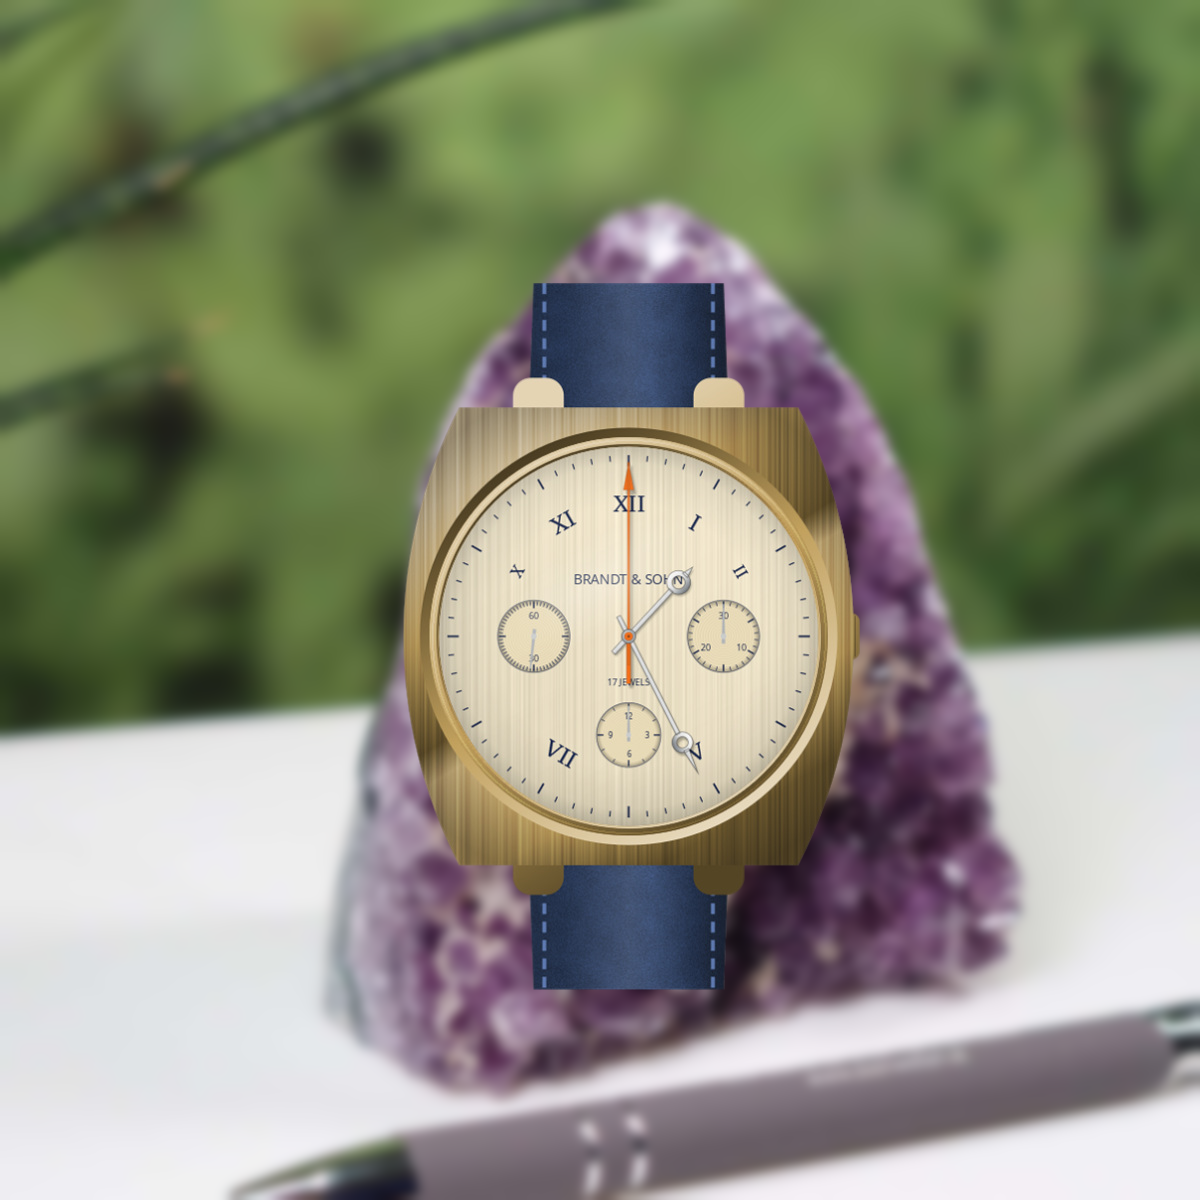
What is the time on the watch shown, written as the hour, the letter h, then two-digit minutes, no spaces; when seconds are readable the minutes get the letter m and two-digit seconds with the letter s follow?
1h25m31s
